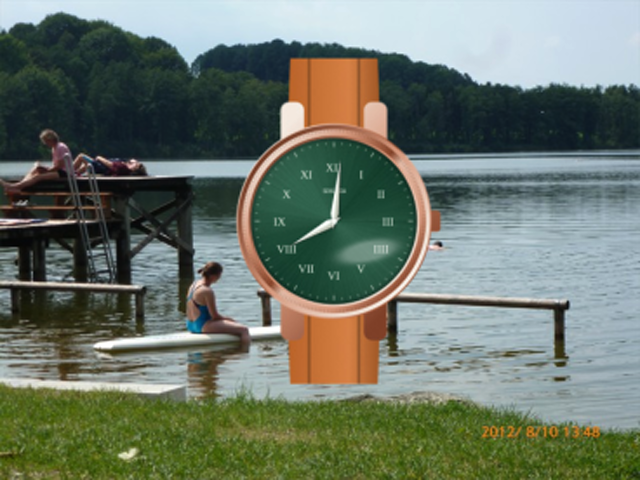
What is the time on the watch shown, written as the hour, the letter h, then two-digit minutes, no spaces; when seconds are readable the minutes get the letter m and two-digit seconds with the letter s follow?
8h01
